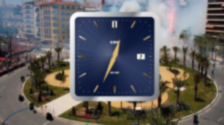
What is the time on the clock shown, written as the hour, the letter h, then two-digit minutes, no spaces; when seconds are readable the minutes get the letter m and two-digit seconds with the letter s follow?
12h34
